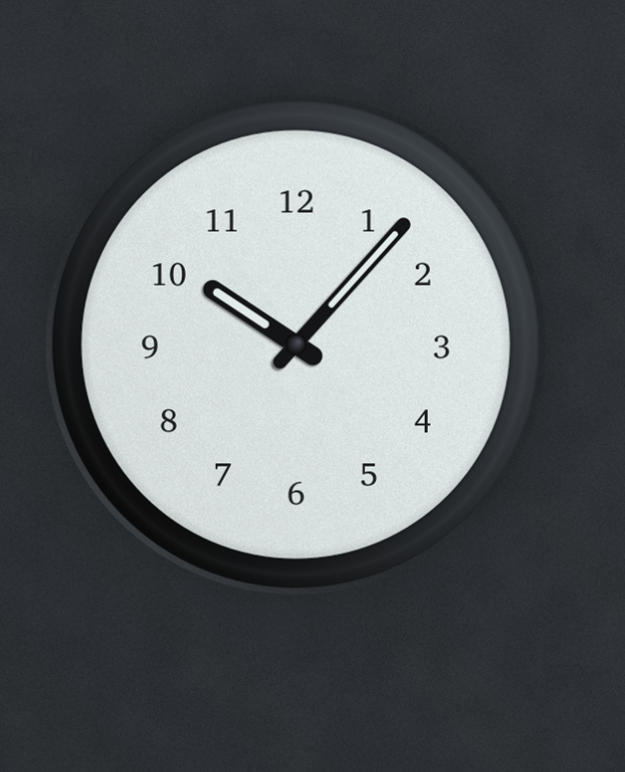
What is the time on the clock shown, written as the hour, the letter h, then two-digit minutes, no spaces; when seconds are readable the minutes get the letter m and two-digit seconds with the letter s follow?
10h07
